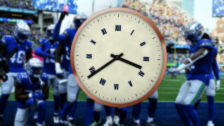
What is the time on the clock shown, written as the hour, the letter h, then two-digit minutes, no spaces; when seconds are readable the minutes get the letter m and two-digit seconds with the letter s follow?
3h39
